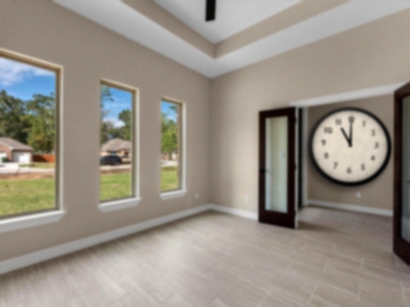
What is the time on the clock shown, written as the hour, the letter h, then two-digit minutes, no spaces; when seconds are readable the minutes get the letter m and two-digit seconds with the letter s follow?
11h00
